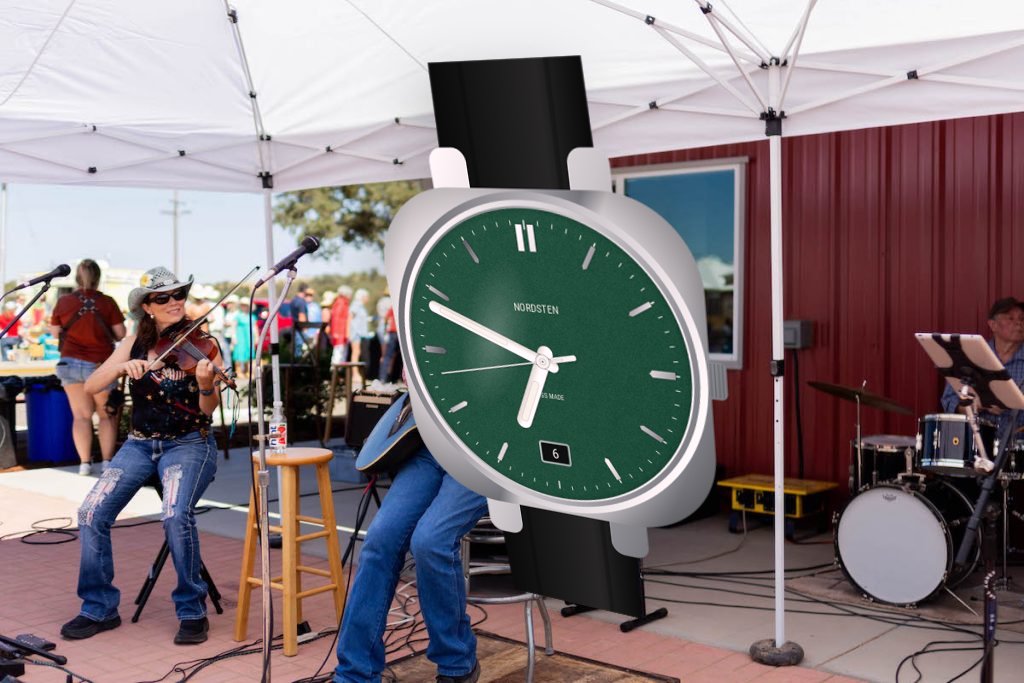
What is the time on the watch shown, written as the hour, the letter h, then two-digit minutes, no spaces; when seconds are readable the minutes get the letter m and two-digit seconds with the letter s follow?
6h48m43s
